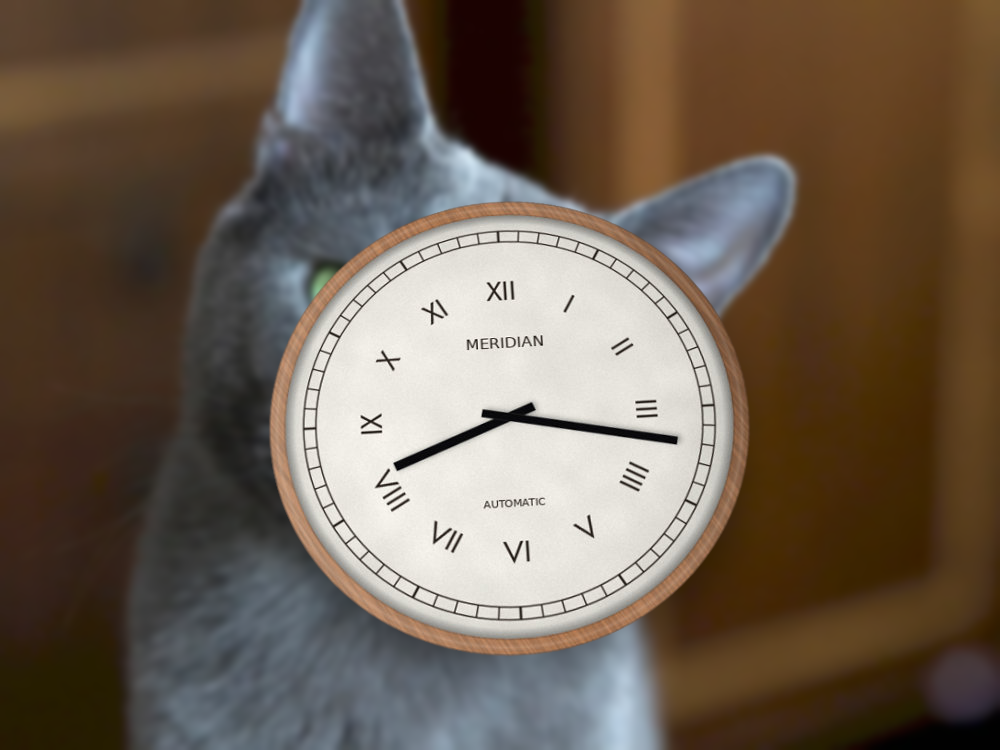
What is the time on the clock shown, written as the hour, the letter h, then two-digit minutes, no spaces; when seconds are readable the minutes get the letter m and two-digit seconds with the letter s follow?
8h17
